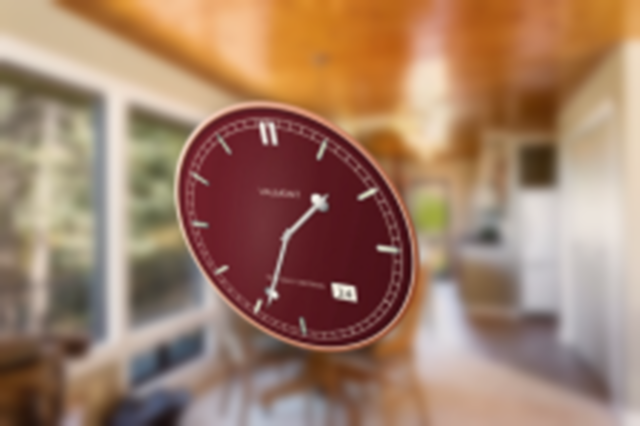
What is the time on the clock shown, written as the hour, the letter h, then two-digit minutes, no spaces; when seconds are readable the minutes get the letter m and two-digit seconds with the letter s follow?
1h34
